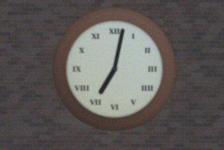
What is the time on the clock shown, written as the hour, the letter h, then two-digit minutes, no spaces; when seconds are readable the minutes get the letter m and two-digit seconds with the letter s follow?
7h02
